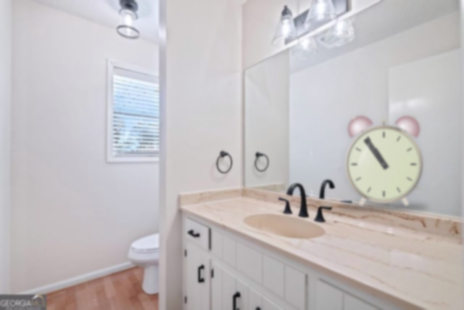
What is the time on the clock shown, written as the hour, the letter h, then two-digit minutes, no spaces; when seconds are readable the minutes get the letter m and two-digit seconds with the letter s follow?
10h54
